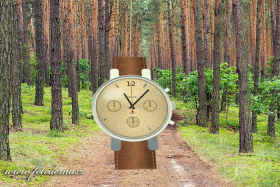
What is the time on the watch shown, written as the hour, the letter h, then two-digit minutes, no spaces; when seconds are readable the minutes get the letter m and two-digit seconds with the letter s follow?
11h07
